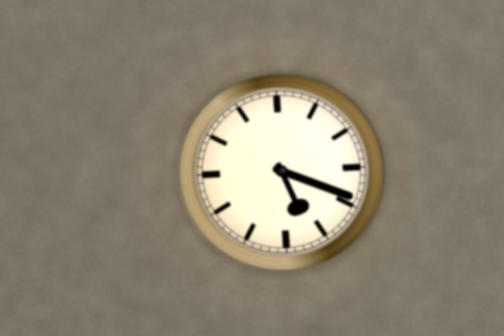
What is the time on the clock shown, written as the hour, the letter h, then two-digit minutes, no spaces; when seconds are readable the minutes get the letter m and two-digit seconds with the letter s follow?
5h19
